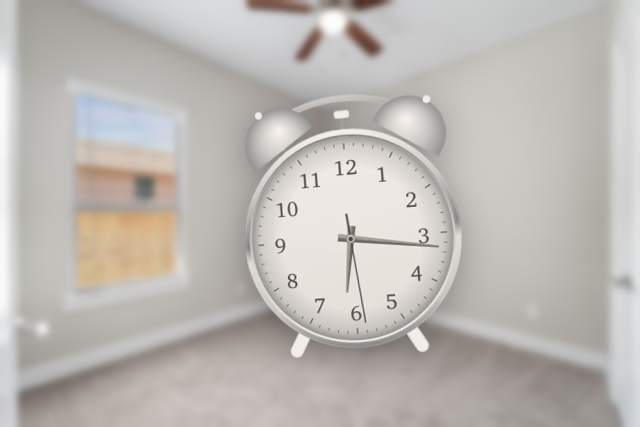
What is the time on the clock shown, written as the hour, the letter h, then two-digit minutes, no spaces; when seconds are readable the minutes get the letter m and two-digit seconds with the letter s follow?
6h16m29s
